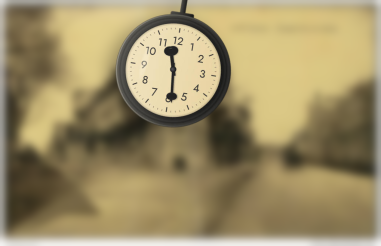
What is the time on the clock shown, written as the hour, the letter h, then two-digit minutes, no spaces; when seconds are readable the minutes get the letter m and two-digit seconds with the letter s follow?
11h29
